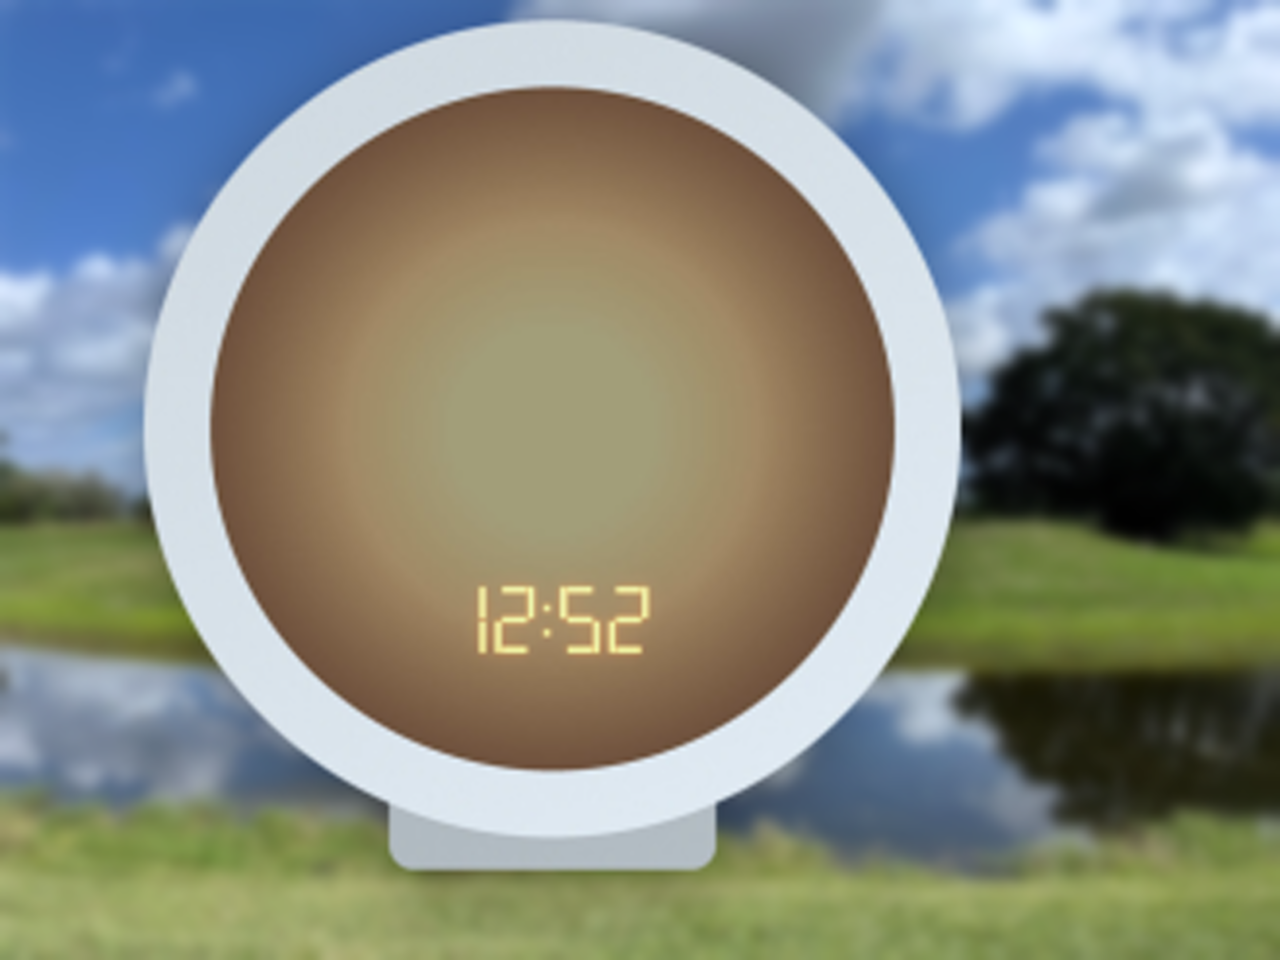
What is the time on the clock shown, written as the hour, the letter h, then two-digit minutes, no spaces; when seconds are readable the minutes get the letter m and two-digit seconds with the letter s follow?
12h52
